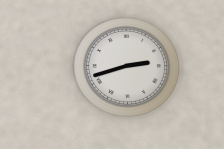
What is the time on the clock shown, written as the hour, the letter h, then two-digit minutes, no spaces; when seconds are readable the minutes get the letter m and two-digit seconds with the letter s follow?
2h42
